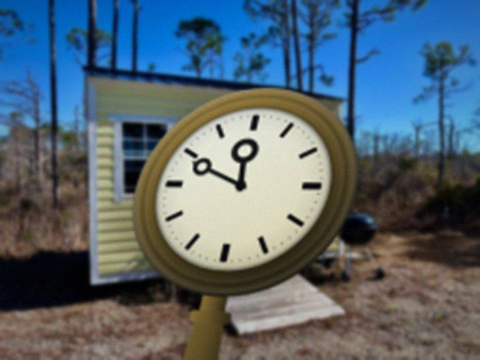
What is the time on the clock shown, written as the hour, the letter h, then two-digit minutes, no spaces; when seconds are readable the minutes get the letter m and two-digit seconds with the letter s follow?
11h49
